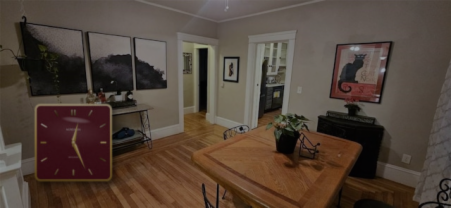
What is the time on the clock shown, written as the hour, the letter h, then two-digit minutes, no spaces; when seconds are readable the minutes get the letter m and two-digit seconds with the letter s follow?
12h26
